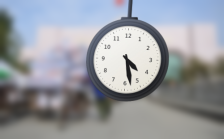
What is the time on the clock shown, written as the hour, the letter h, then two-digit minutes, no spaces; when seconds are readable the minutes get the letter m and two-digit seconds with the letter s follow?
4h28
